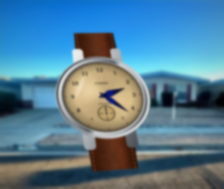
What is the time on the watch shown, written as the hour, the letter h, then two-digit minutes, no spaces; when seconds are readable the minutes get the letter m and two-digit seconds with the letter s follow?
2h22
